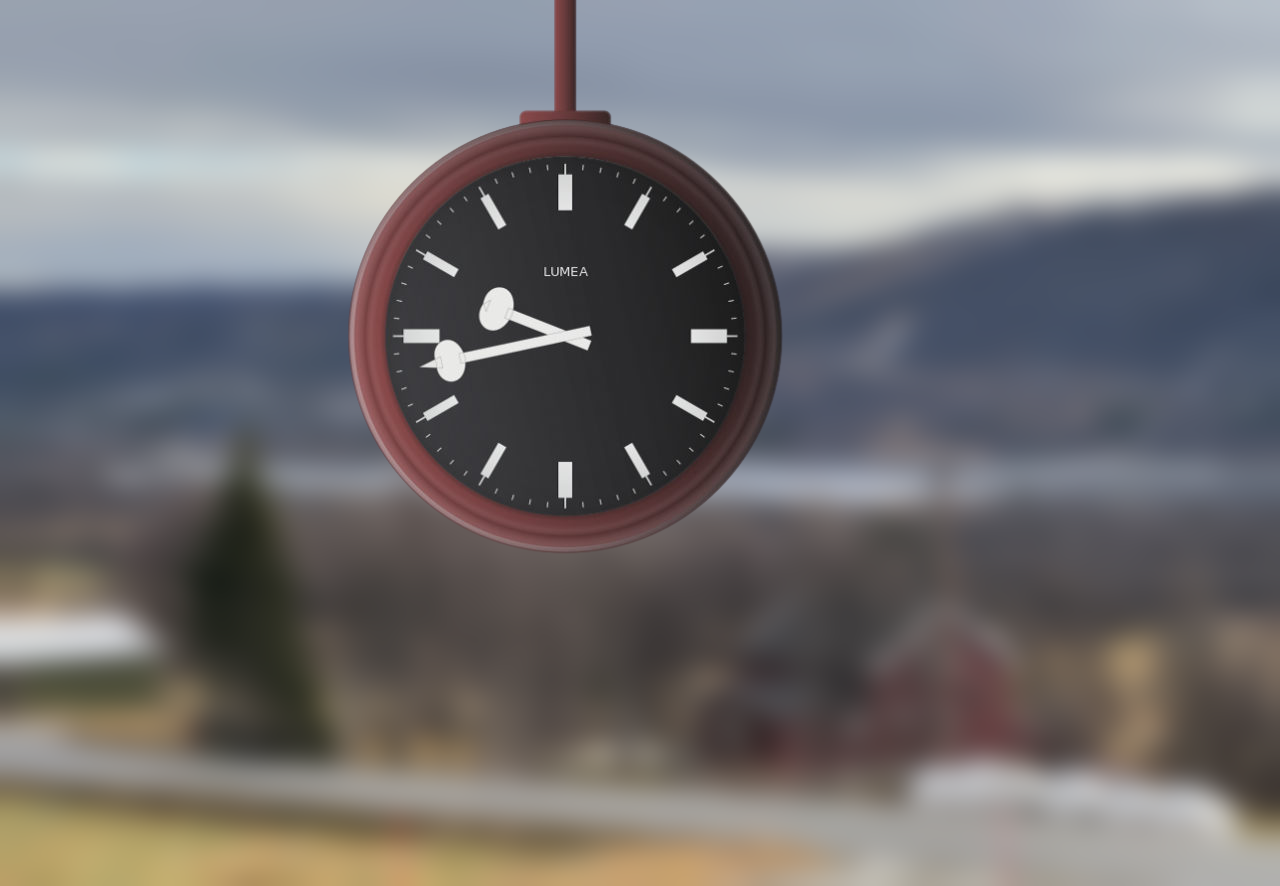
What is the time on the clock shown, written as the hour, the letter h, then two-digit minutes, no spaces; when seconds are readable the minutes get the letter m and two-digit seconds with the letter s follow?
9h43
